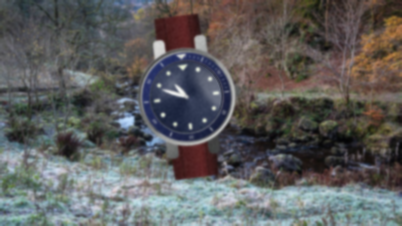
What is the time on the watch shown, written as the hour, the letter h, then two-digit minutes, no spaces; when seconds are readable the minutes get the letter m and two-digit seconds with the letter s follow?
10h49
